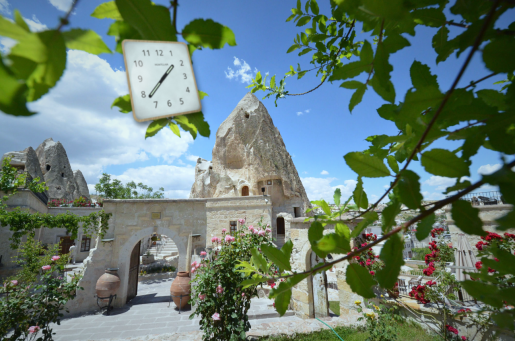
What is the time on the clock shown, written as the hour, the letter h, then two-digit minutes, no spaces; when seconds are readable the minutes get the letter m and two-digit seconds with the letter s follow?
1h38
